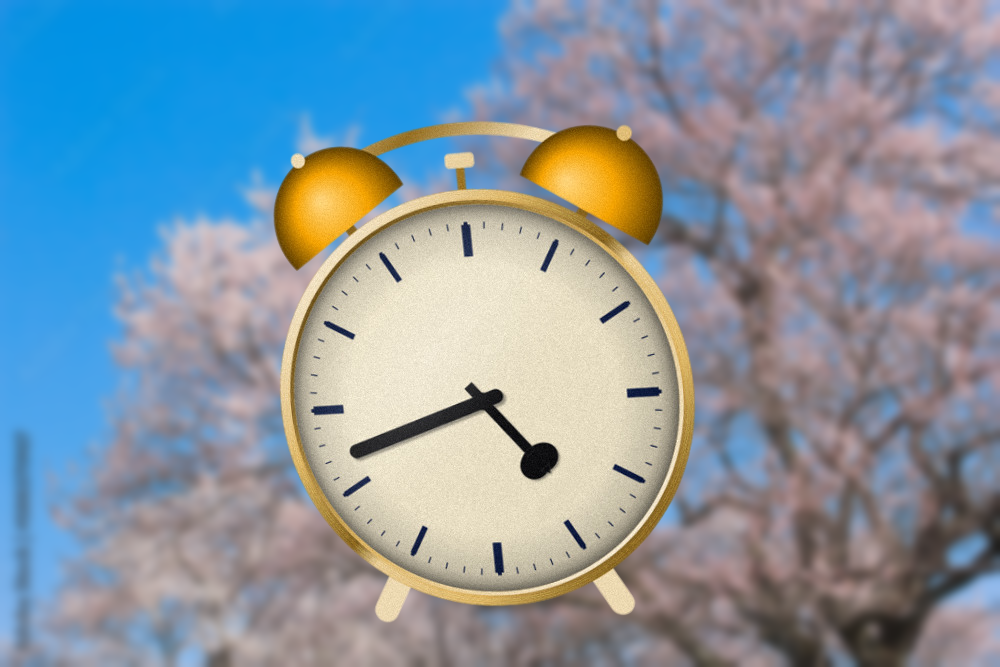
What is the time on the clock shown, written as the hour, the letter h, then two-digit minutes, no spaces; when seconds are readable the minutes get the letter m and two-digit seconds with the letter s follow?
4h42
